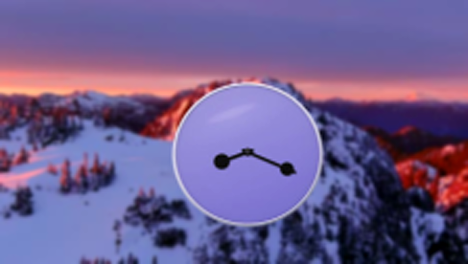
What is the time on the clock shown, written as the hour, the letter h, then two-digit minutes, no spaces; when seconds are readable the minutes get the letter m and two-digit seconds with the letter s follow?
8h19
